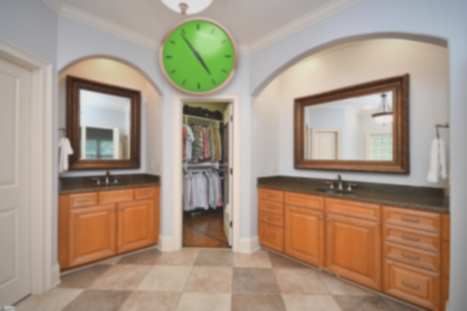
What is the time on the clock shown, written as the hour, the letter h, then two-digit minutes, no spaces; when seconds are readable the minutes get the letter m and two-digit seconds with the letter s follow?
4h54
